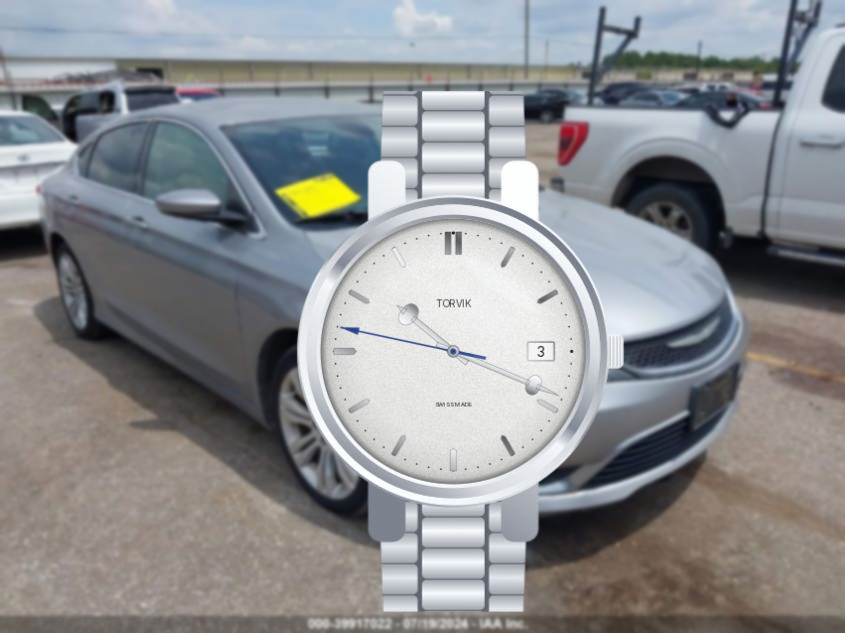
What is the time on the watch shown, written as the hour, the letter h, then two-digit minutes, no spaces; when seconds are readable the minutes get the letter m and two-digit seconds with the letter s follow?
10h18m47s
